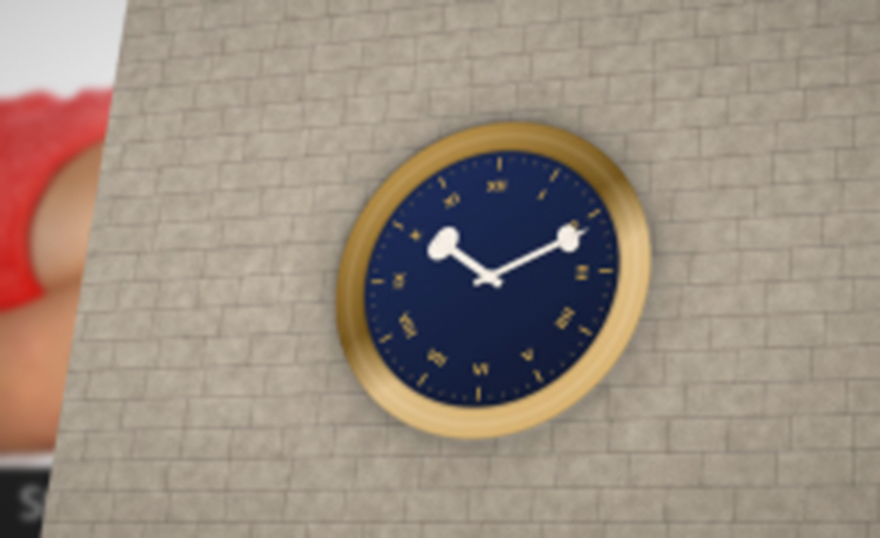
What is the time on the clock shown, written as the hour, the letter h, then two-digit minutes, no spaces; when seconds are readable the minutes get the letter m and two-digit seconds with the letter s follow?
10h11
